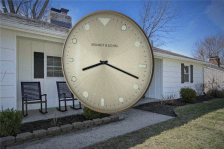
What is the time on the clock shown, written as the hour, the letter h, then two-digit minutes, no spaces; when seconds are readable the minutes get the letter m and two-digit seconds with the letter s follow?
8h18
